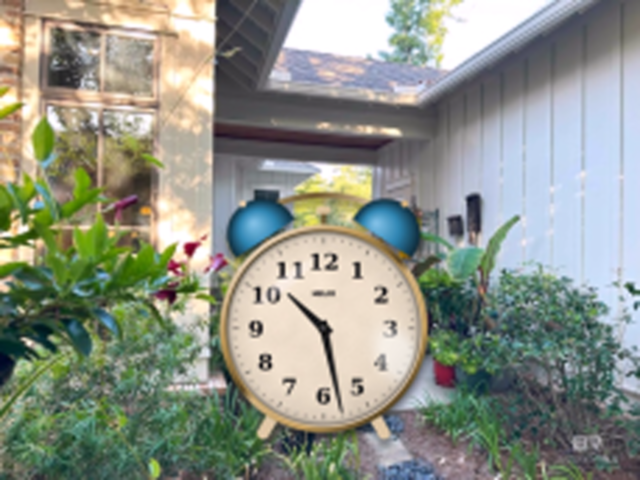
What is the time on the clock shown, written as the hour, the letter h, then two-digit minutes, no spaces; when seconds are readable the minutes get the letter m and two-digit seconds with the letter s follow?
10h28
